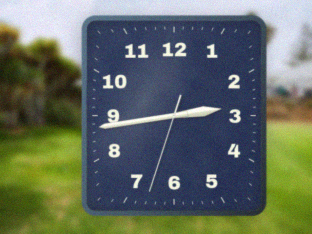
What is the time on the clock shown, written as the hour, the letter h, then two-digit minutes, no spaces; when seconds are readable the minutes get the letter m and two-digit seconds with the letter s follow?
2h43m33s
